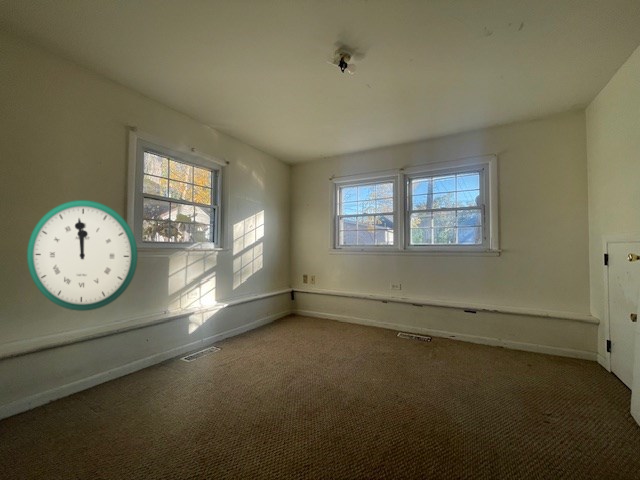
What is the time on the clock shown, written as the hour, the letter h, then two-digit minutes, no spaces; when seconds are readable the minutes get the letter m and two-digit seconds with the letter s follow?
11h59
